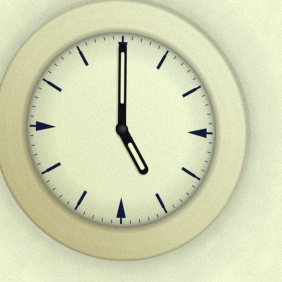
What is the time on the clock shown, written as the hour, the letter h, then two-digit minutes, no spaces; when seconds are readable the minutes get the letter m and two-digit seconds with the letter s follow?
5h00
